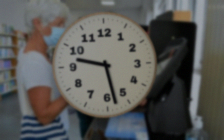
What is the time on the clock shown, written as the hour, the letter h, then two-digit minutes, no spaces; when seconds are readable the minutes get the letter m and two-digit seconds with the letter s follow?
9h28
